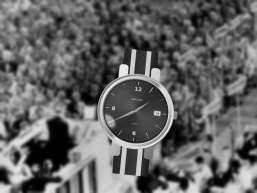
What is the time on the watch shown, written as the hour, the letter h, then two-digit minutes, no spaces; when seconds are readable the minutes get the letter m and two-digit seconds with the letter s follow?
1h40
